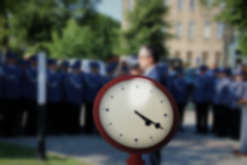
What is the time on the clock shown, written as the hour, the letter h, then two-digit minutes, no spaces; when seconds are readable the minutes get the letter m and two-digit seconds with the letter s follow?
4h20
